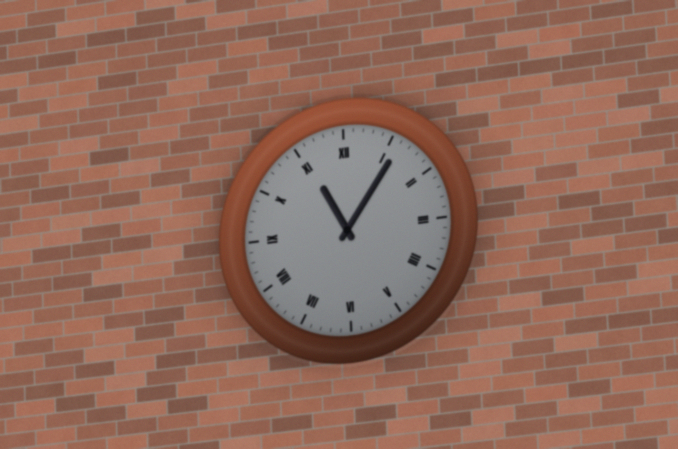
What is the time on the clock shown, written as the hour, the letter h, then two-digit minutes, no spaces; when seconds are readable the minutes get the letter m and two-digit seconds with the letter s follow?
11h06
